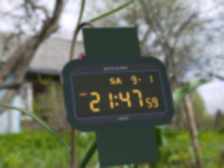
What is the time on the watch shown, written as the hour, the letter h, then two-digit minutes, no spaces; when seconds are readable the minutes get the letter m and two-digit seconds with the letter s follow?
21h47
